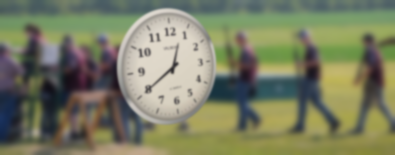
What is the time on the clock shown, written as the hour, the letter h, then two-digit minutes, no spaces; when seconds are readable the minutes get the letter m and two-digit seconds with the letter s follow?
12h40
